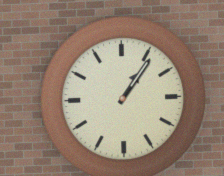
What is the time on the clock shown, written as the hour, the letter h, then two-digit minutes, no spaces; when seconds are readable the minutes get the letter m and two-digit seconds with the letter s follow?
1h06
